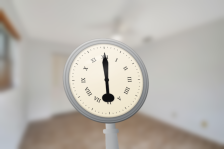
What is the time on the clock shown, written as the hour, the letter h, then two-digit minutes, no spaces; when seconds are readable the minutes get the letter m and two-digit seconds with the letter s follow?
6h00
